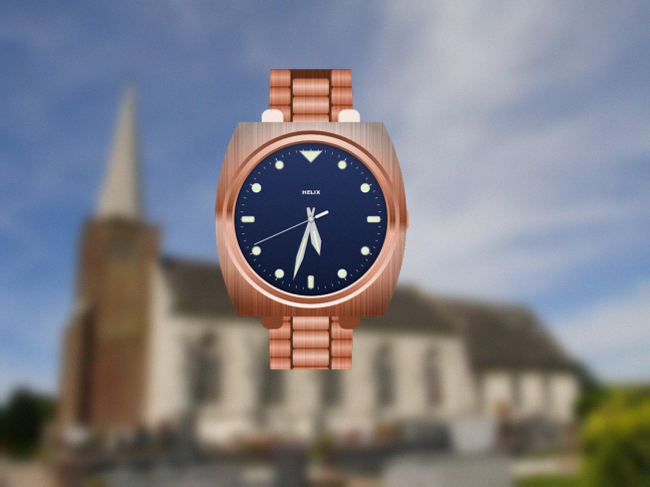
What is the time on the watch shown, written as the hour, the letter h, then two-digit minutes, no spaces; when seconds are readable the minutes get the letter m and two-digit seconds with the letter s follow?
5h32m41s
